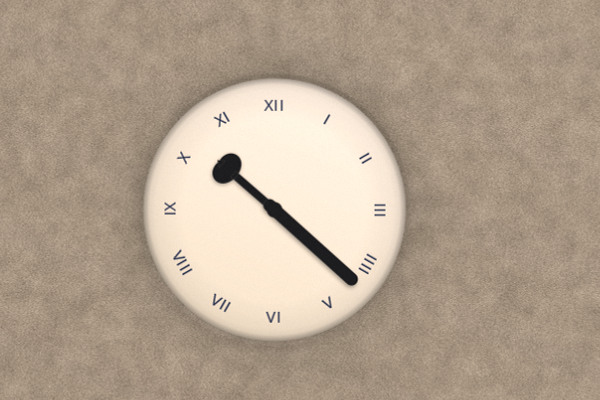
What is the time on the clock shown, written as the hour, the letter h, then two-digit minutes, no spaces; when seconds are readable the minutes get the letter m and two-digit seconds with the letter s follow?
10h22
